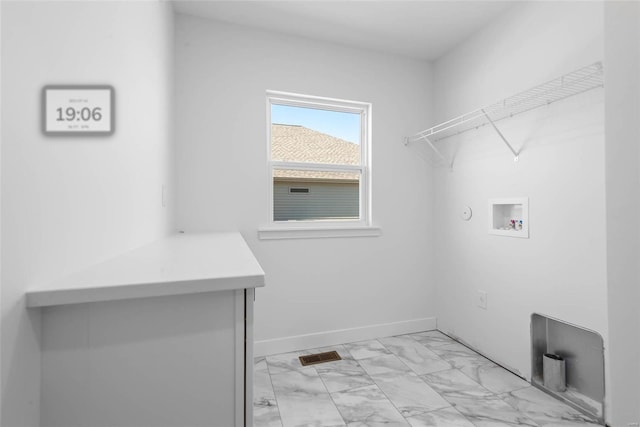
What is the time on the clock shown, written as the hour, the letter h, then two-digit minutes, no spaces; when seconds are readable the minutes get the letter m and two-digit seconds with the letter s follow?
19h06
